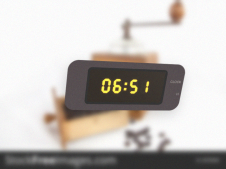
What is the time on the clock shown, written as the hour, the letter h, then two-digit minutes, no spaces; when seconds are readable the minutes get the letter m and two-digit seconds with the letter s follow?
6h51
